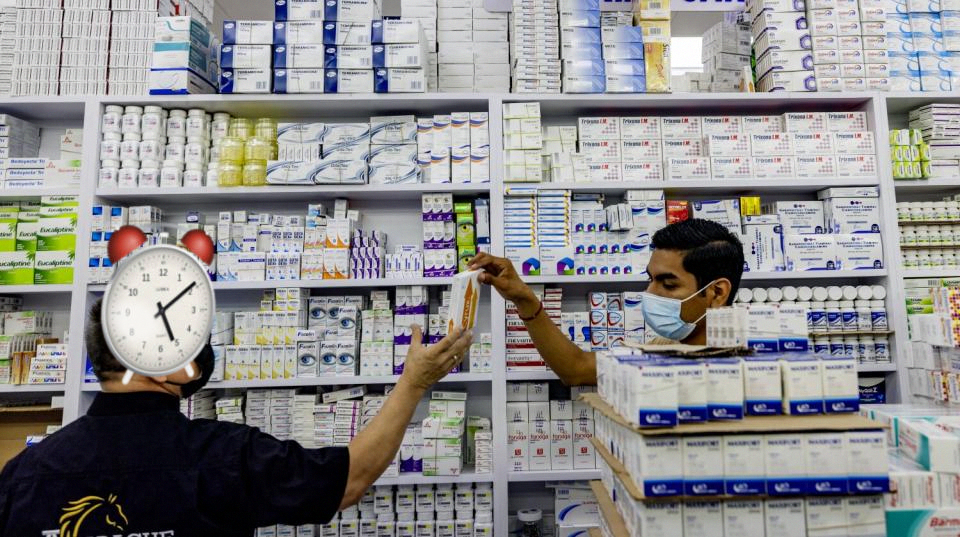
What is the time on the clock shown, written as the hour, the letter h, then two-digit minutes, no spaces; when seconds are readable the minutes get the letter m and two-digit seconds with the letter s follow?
5h09
